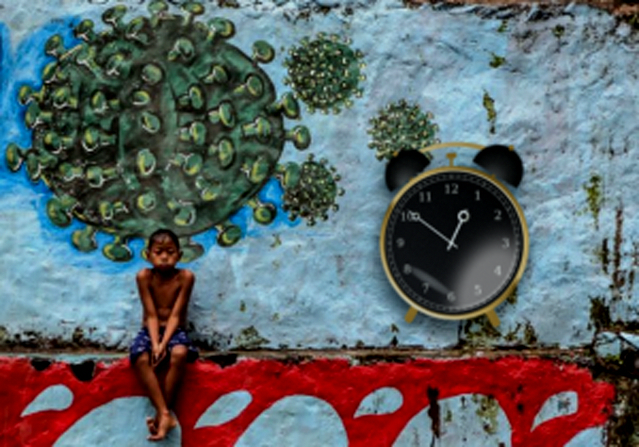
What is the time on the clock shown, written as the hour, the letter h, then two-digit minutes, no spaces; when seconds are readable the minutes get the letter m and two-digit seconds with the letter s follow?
12h51
